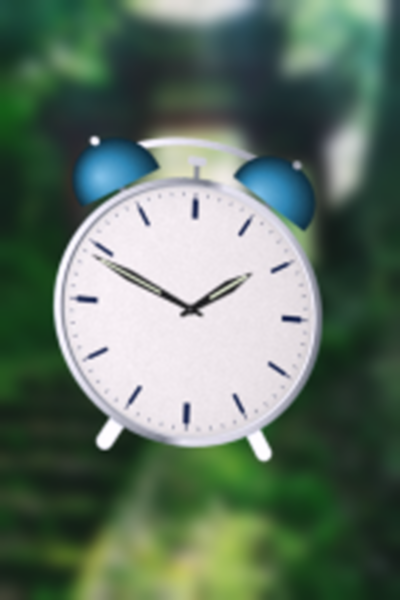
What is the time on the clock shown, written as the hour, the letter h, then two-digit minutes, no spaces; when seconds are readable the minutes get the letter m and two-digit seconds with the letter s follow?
1h49
